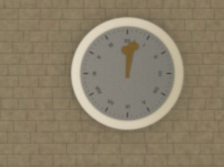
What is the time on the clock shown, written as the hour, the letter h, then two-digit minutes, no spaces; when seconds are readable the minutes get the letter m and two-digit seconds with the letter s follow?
12h02
